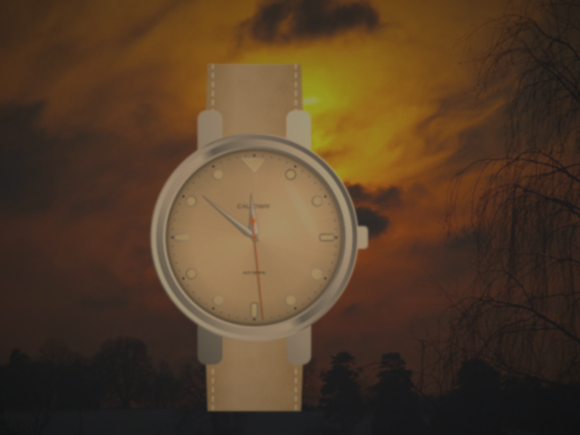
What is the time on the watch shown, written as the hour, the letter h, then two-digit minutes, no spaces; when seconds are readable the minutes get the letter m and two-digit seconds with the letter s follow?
11h51m29s
